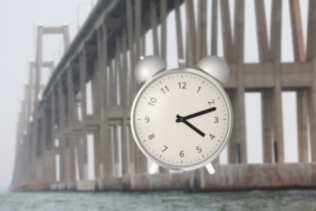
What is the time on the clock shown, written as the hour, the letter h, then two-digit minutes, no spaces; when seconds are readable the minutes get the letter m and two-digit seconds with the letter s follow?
4h12
